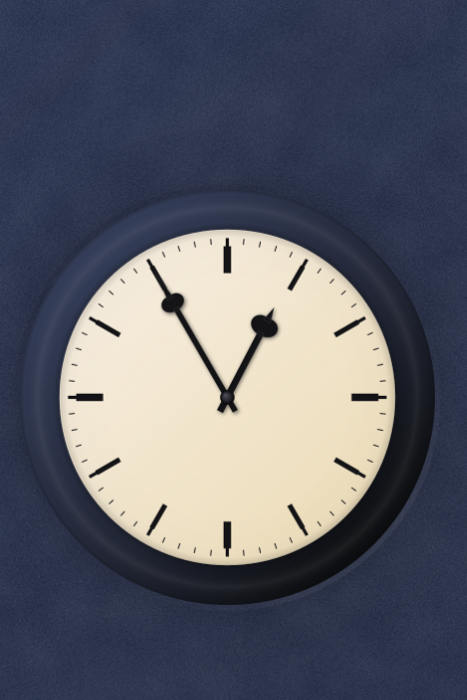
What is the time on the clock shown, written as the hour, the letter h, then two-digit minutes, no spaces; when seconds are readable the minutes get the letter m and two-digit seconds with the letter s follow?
12h55
